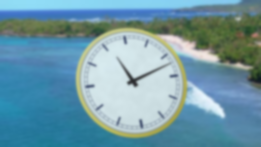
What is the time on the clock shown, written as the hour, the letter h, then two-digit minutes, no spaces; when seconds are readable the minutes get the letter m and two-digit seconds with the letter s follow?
11h12
